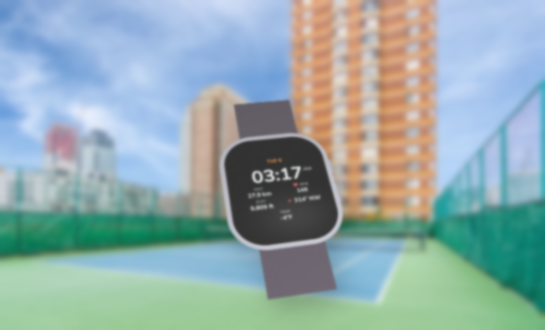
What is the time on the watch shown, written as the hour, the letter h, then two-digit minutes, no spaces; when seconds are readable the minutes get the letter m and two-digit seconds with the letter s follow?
3h17
